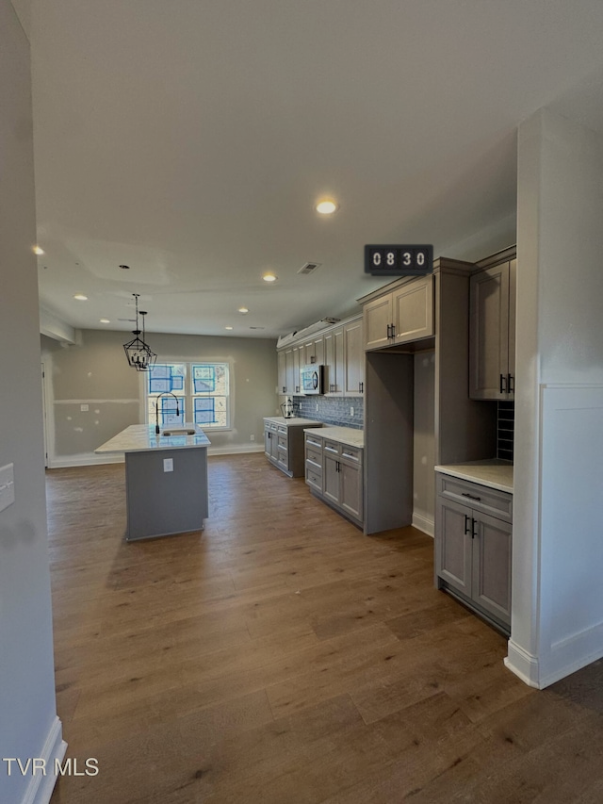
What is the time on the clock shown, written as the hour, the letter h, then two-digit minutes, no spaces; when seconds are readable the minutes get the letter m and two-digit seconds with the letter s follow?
8h30
